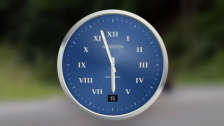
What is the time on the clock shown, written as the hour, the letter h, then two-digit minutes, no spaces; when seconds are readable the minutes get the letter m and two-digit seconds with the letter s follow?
5h57
